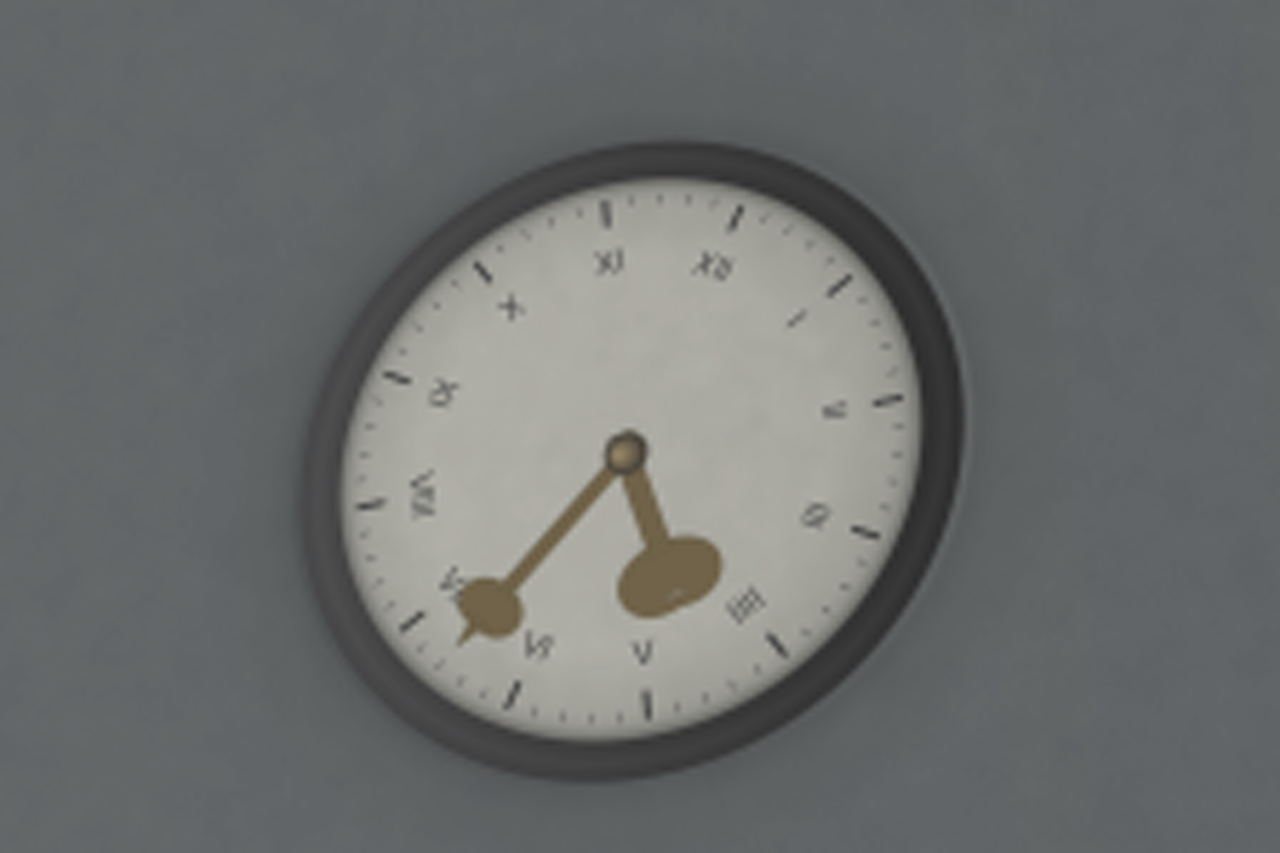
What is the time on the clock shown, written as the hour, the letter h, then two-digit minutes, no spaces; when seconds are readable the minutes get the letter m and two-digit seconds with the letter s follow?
4h33
